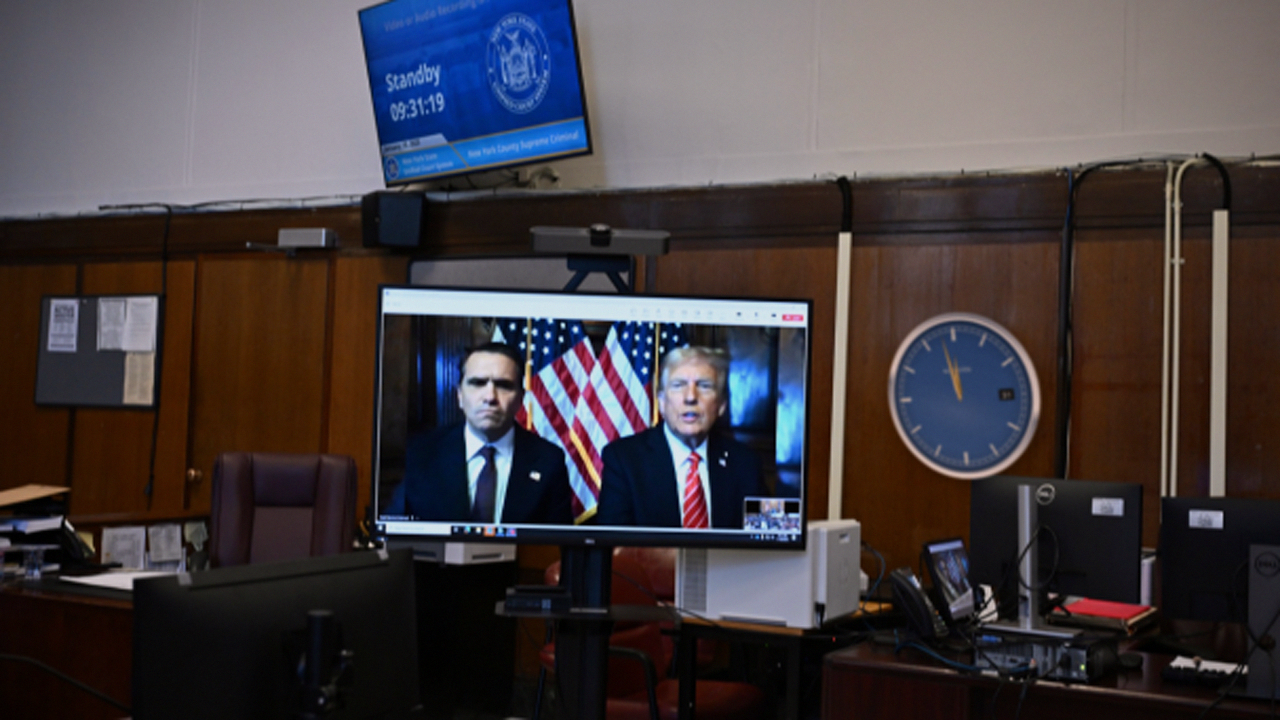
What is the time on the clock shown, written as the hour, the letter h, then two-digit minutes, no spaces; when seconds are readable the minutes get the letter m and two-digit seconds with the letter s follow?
11h58
